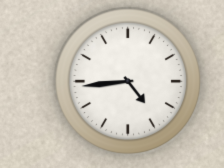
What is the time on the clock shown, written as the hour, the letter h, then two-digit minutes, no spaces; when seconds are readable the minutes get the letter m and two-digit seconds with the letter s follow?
4h44
